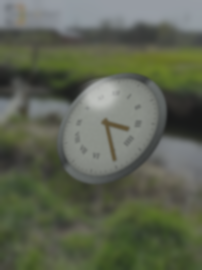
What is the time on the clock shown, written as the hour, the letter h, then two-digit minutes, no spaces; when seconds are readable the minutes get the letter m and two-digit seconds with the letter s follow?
3h25
